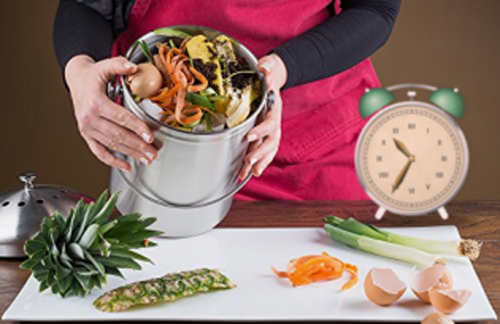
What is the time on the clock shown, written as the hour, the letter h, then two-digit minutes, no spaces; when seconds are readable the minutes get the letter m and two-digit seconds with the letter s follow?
10h35
